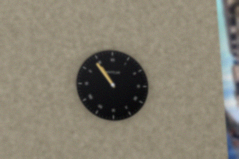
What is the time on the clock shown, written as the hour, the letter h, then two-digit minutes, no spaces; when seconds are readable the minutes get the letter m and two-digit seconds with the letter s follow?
10h54
